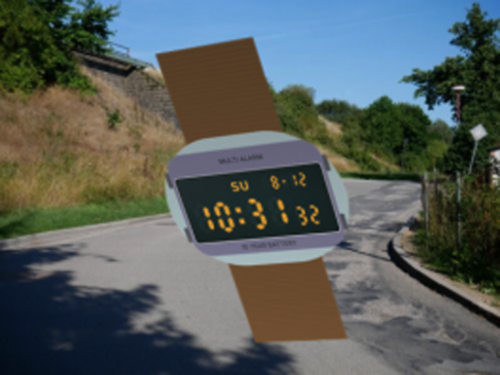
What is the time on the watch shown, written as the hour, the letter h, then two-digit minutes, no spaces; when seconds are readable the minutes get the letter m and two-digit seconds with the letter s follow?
10h31m32s
